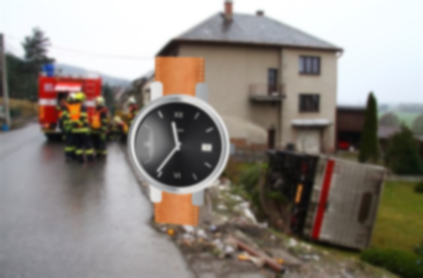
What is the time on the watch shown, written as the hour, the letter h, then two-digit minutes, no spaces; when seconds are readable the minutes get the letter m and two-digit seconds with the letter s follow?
11h36
